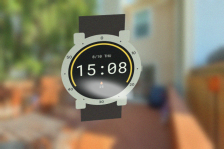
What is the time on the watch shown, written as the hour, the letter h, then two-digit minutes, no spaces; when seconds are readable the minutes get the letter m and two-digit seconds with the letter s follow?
15h08
